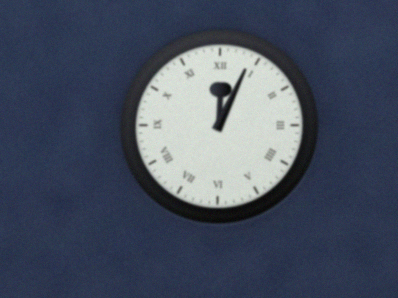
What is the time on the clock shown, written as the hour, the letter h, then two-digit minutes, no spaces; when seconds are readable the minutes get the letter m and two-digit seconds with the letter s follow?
12h04
